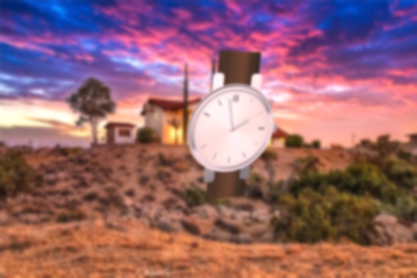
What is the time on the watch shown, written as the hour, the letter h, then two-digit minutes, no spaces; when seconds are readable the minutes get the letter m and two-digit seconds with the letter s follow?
1h58
